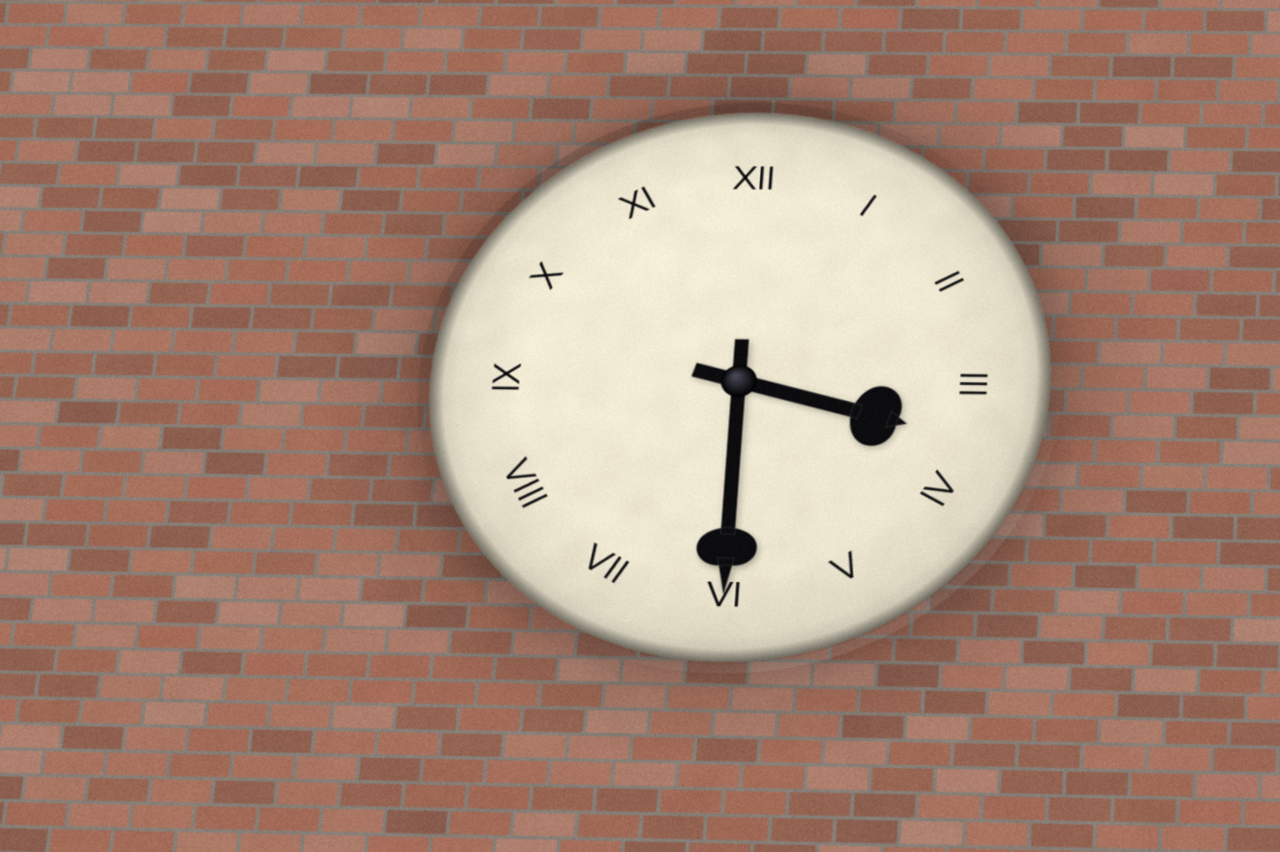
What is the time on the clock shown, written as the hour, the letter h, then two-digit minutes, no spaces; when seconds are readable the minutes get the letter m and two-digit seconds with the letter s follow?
3h30
